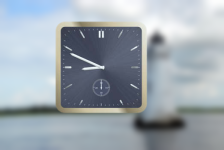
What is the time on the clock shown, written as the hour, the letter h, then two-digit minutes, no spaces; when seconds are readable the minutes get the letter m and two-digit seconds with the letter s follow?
8h49
